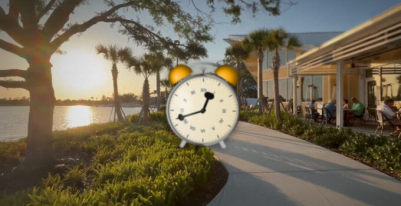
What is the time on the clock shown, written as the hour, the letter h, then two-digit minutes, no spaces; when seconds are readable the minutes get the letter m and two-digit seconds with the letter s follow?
12h42
